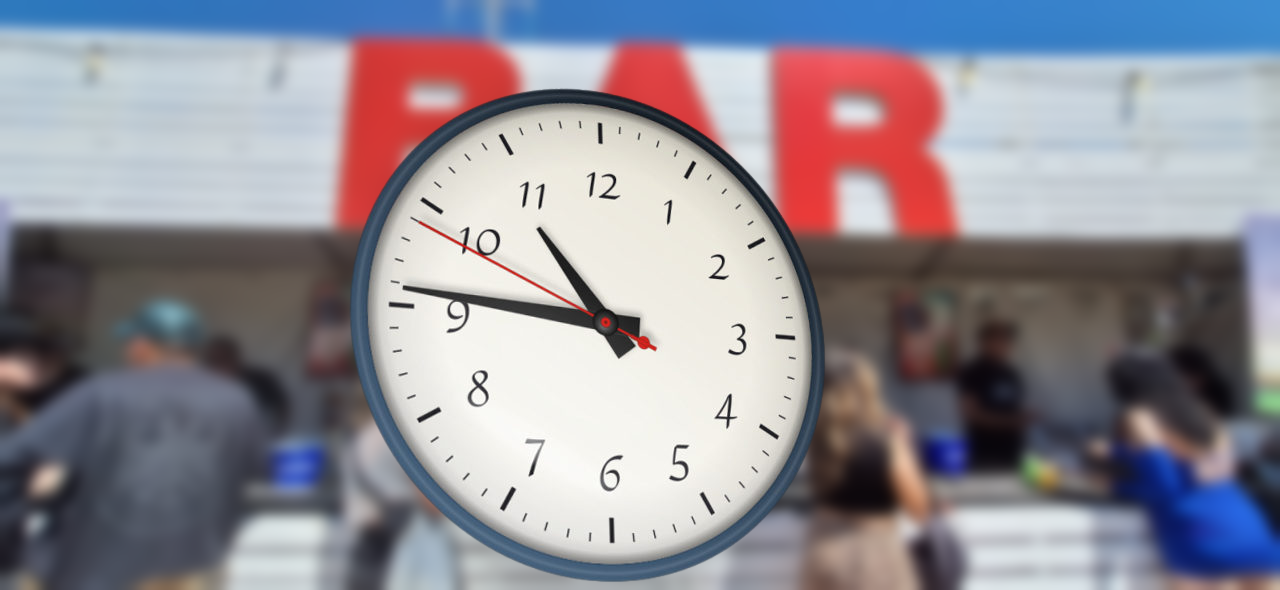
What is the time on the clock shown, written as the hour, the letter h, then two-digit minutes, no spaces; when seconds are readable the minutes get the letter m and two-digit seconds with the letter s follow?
10h45m49s
